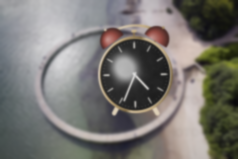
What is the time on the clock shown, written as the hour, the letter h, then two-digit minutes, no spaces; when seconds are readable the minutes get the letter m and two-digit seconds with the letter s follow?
4h34
